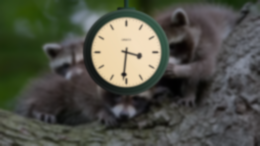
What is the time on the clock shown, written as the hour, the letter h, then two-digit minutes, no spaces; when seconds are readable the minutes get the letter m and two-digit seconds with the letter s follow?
3h31
